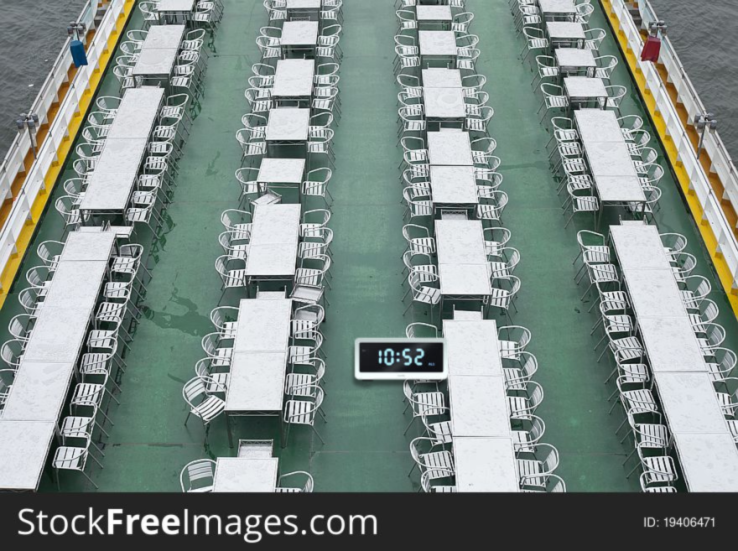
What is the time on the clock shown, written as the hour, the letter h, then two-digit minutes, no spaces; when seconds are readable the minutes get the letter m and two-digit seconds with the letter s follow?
10h52
